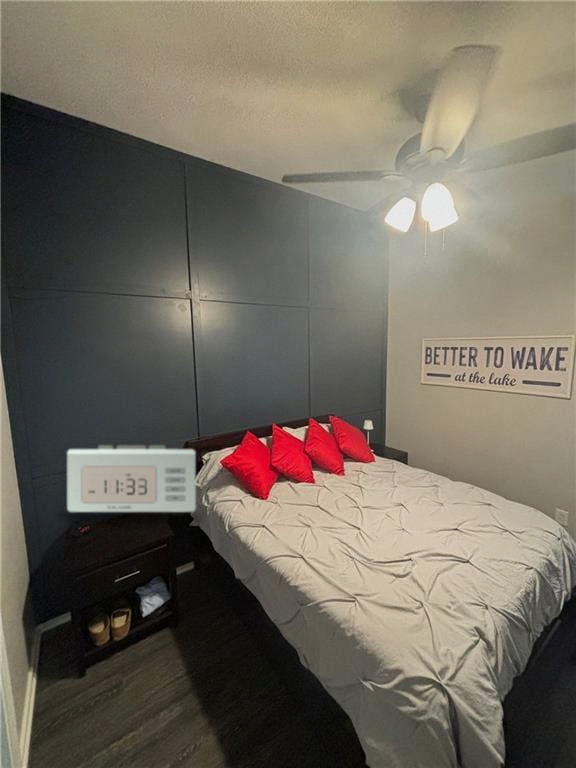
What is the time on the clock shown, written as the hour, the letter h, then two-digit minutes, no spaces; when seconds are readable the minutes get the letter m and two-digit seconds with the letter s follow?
11h33
